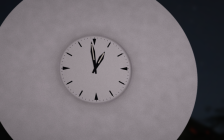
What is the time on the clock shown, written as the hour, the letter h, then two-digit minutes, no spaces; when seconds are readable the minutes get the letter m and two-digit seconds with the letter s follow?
12h59
